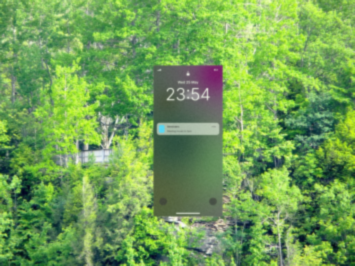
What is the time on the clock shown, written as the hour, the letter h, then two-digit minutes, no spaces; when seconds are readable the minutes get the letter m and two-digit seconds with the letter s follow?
23h54
